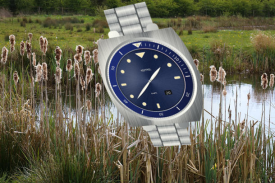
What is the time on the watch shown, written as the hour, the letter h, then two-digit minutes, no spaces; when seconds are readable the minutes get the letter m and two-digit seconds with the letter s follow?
1h38
